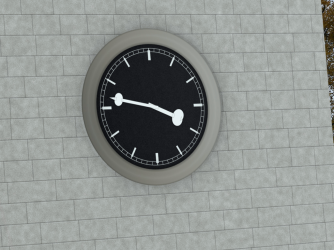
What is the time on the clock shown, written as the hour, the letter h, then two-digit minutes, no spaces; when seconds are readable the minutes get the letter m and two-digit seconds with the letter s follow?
3h47
